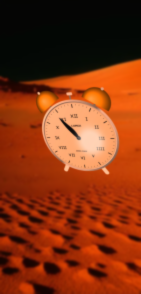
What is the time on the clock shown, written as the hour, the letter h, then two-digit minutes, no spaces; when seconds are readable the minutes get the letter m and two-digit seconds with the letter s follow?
10h54
